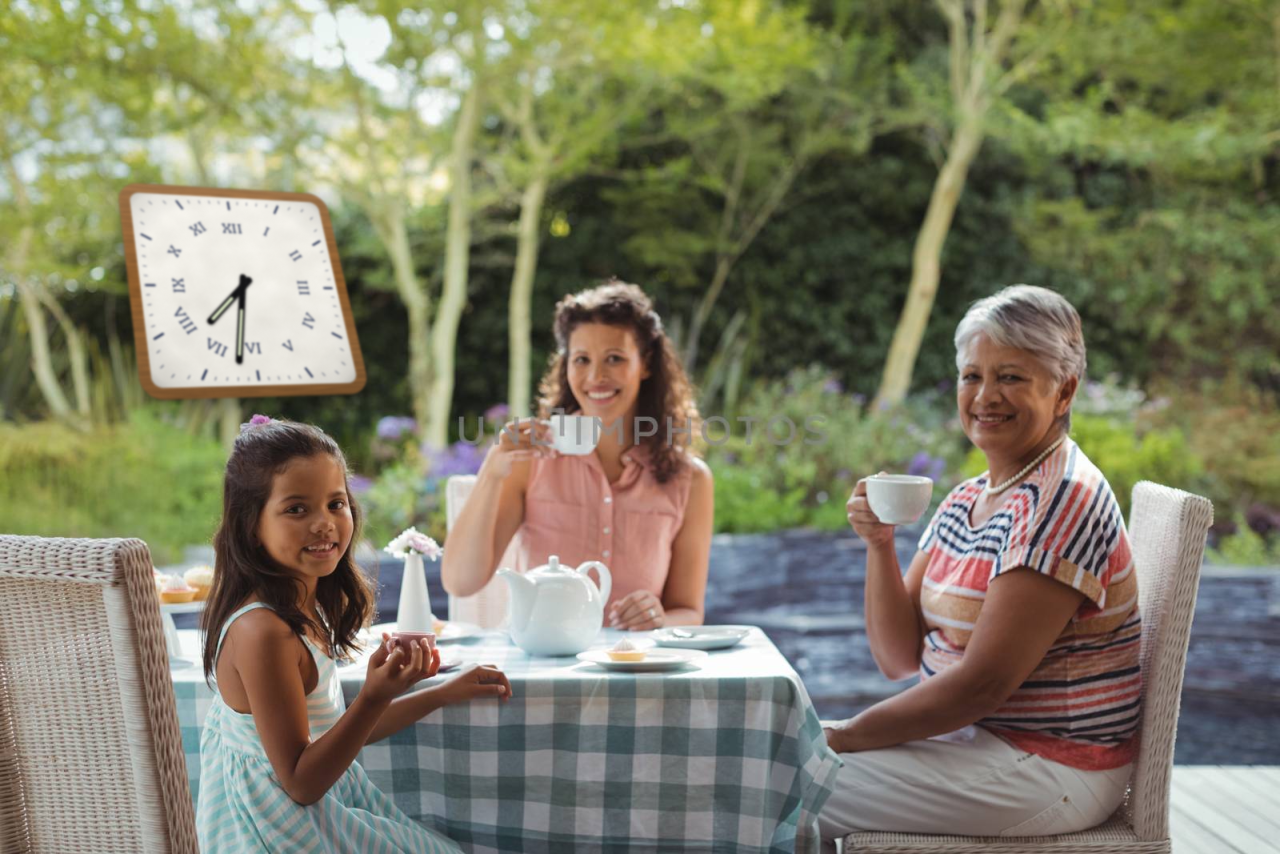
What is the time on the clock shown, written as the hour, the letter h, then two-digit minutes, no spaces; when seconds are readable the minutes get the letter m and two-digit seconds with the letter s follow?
7h32
